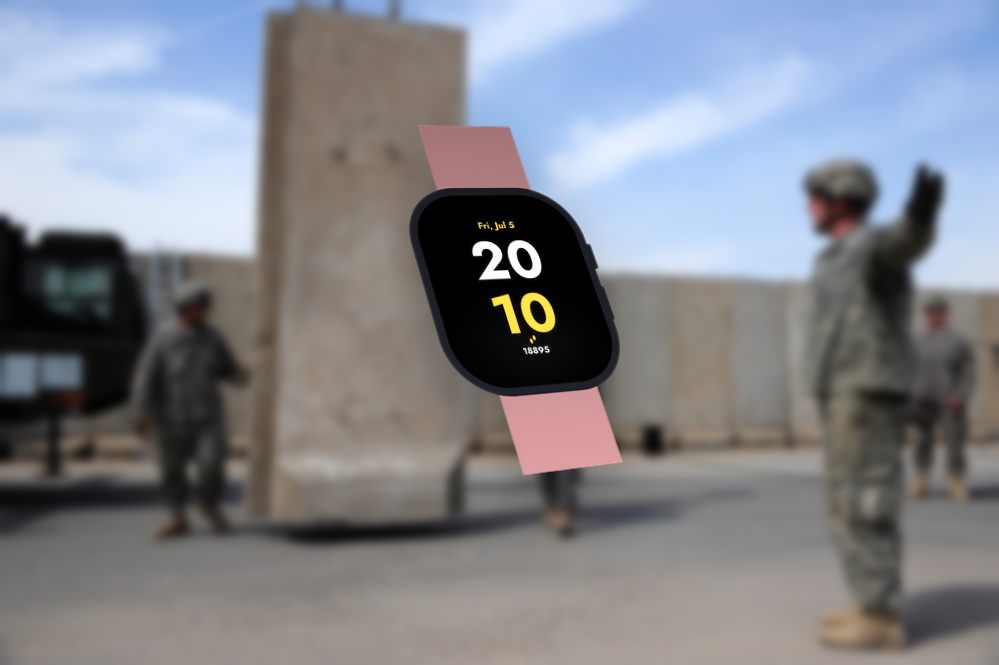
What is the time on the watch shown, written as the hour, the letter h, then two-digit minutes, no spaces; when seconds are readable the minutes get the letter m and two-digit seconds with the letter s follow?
20h10
